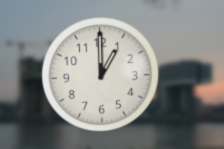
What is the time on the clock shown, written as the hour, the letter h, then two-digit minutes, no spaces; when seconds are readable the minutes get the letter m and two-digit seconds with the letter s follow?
1h00
